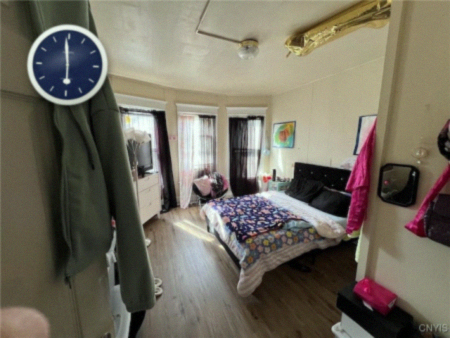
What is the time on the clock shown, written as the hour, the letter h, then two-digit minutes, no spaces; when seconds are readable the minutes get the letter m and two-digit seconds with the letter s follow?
5h59
